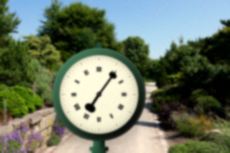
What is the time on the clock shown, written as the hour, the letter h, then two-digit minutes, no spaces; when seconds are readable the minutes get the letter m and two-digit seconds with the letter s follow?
7h06
